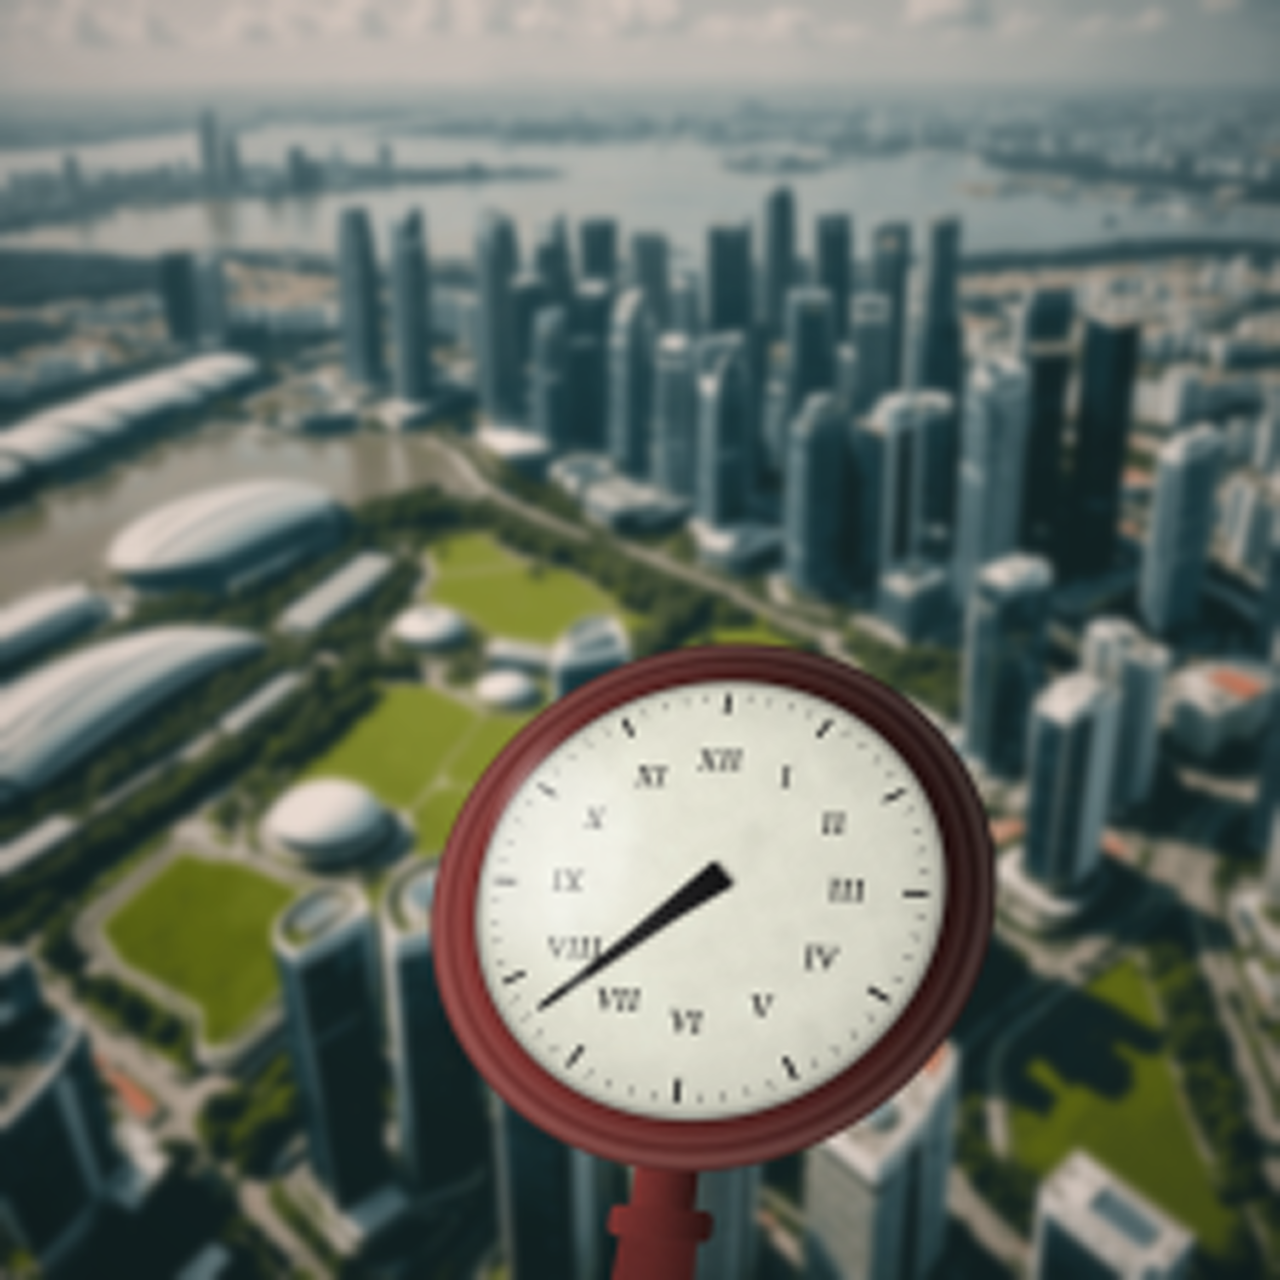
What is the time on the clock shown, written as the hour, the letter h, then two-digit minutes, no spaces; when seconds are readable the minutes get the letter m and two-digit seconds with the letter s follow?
7h38
